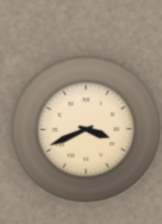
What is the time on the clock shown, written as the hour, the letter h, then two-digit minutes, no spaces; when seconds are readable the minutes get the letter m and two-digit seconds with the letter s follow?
3h41
